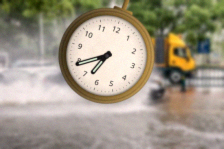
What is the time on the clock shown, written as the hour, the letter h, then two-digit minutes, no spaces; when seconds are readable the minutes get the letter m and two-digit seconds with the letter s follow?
6h39
